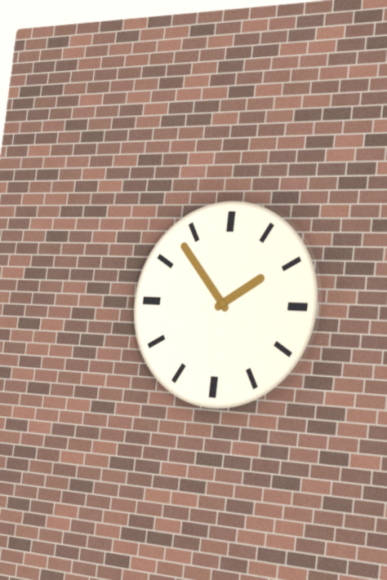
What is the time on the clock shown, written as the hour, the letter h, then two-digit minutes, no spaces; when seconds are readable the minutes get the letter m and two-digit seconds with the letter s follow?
1h53
